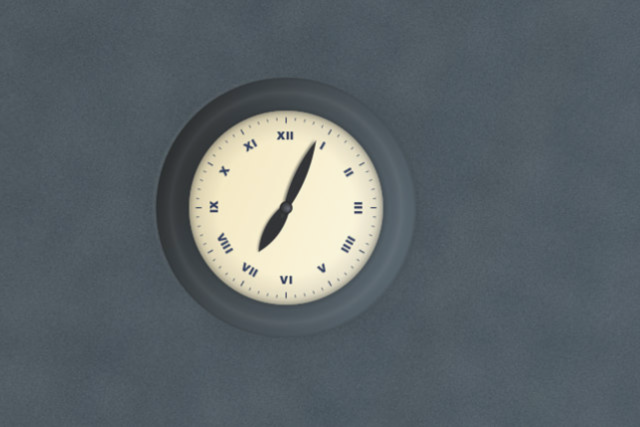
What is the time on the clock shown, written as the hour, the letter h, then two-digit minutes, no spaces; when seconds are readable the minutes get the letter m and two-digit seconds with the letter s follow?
7h04
